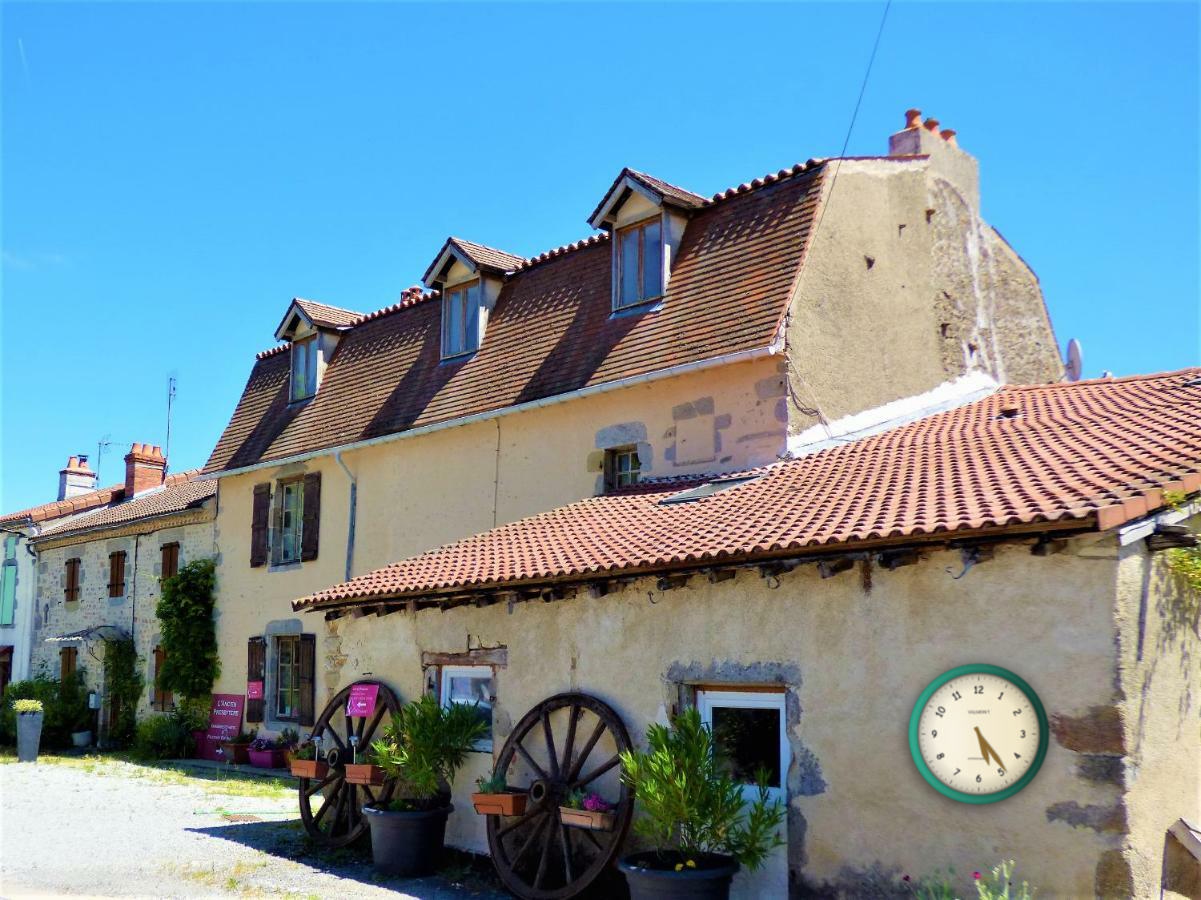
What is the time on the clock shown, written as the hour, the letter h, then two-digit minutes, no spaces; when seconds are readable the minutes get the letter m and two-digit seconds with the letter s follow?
5h24
